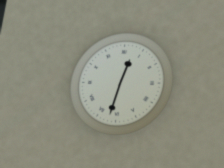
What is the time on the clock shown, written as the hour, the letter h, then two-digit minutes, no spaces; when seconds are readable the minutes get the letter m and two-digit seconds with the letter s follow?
12h32
